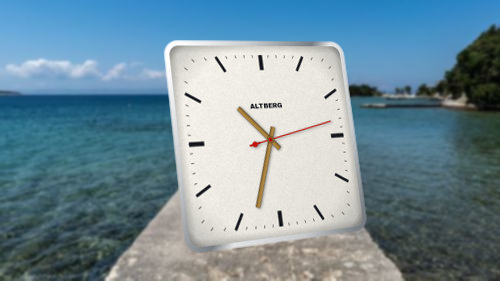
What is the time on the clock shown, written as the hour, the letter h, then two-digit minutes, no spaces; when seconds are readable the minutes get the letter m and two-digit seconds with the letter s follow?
10h33m13s
